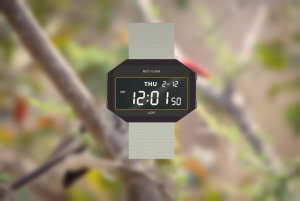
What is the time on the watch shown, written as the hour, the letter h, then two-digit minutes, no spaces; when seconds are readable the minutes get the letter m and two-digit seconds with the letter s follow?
12h01m50s
